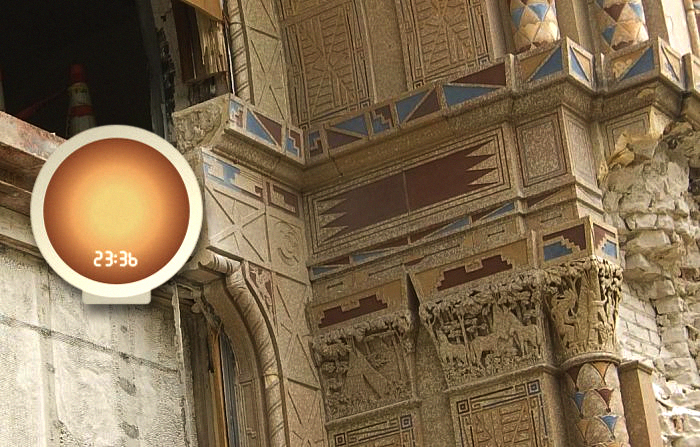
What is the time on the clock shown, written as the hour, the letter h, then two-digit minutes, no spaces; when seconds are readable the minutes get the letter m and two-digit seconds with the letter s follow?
23h36
